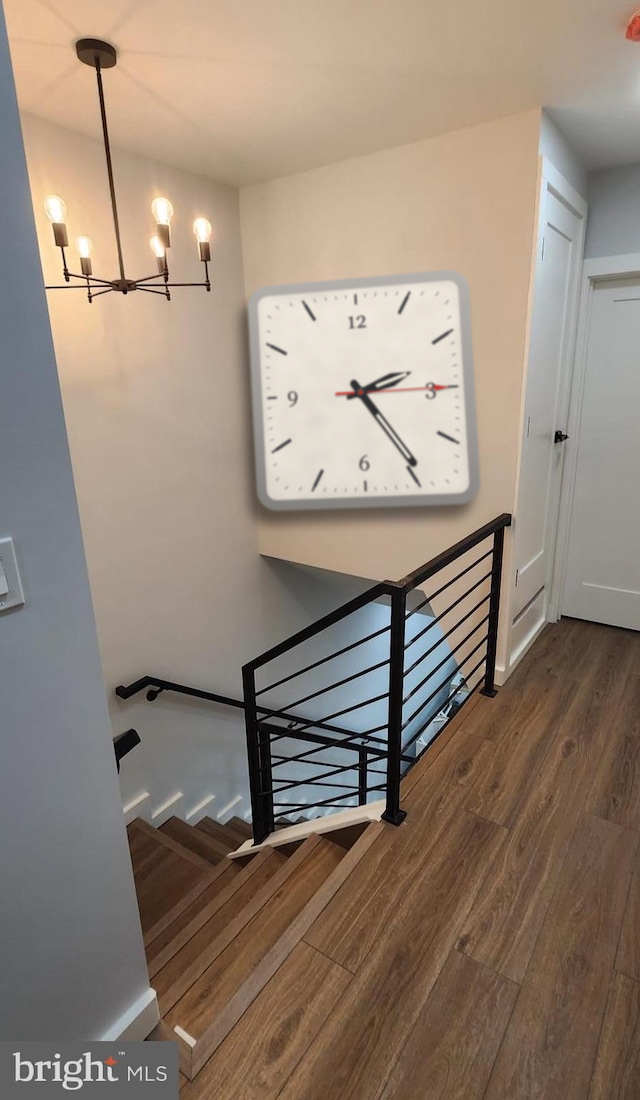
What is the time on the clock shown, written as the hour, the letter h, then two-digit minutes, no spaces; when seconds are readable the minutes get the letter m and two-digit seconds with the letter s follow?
2h24m15s
